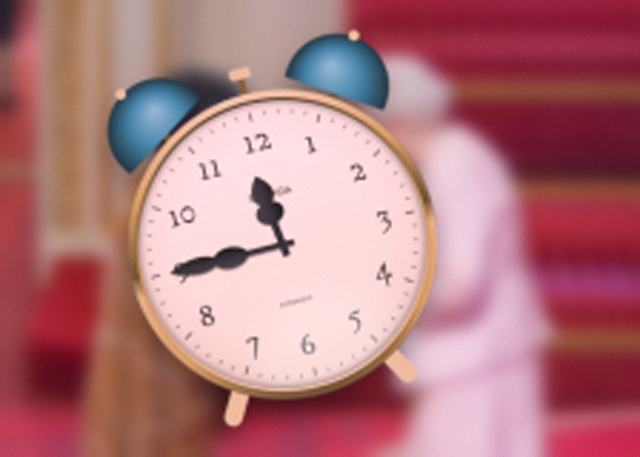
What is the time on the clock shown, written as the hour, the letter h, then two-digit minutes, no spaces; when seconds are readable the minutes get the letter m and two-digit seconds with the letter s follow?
11h45
